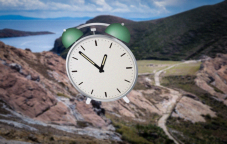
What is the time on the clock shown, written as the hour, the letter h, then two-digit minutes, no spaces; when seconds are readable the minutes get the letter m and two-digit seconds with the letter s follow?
12h53
